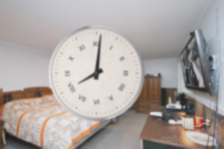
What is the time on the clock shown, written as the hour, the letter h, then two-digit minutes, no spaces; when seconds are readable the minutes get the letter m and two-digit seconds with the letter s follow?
8h01
